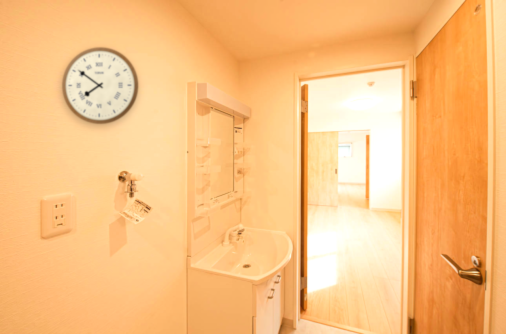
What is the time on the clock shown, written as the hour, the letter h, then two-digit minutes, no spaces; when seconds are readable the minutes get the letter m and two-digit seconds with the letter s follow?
7h51
